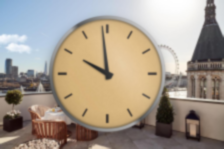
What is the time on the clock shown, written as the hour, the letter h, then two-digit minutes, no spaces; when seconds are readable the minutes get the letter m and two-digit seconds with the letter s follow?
9h59
